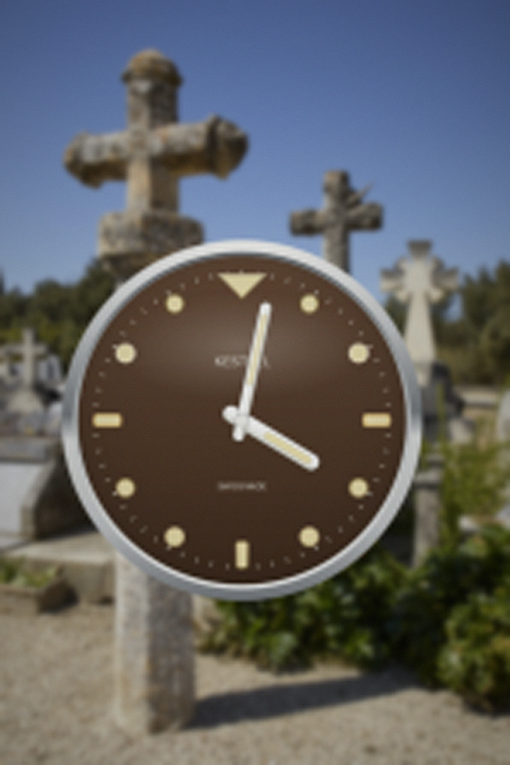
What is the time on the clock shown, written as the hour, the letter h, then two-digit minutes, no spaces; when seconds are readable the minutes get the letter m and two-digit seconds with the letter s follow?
4h02
